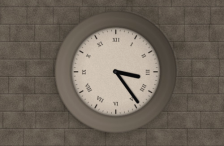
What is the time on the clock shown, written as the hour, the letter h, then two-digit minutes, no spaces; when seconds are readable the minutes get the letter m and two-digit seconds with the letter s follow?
3h24
